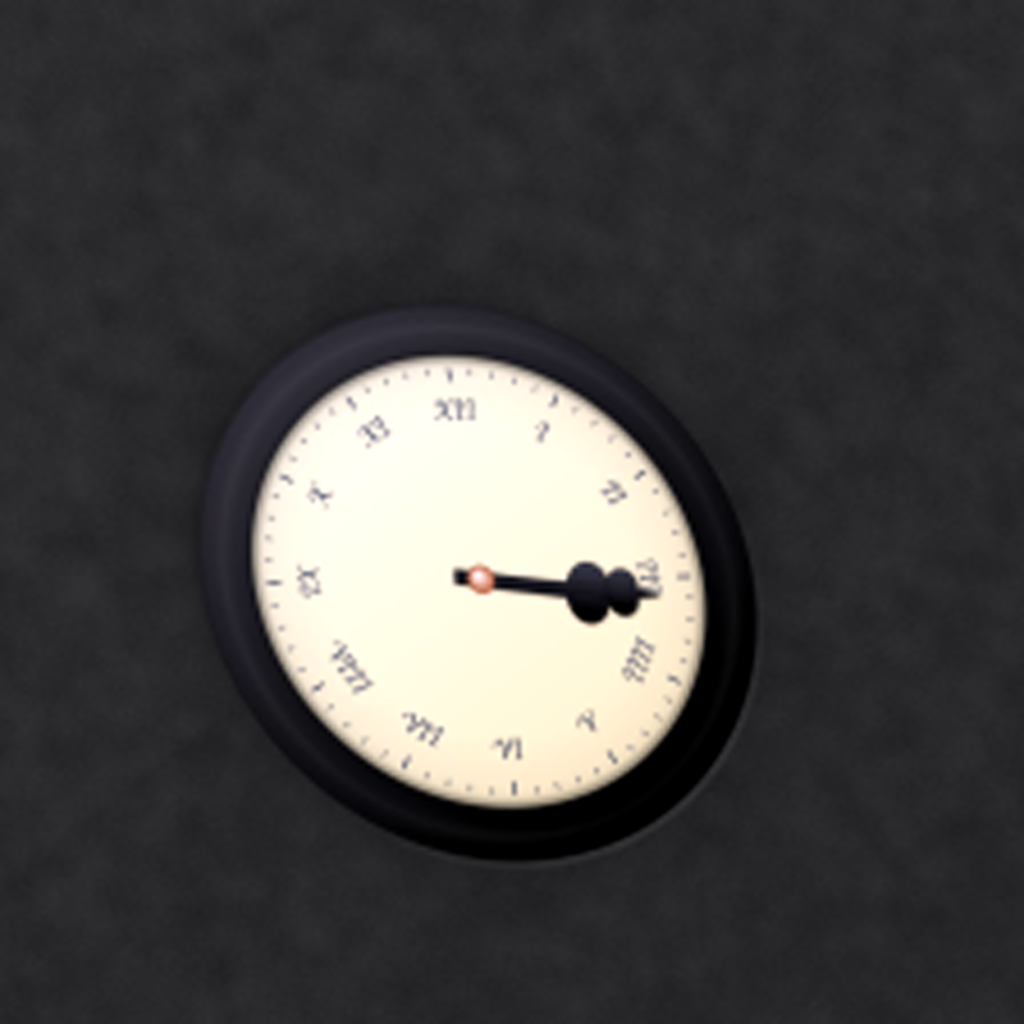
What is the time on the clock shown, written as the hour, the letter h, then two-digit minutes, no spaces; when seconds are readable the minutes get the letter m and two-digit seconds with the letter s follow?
3h16
